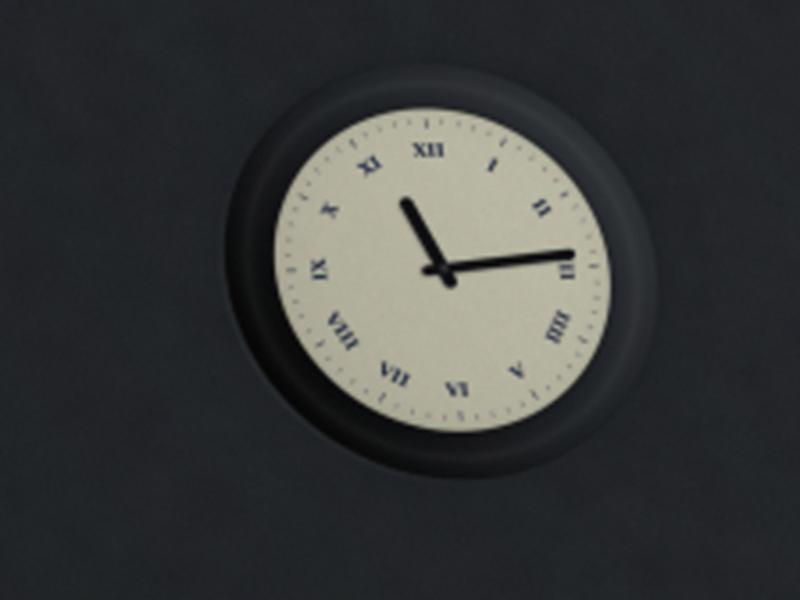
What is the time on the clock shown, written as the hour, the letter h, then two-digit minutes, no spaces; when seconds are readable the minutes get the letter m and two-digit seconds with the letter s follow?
11h14
